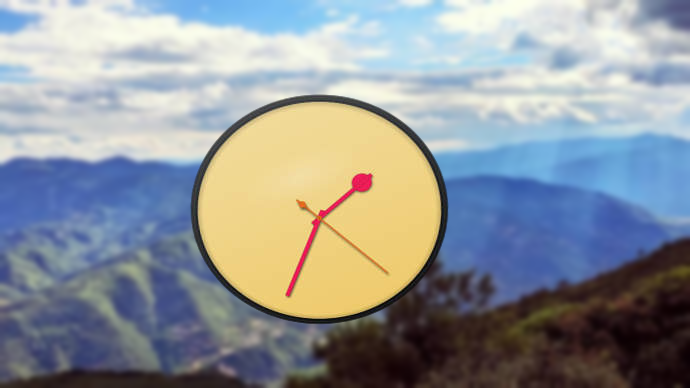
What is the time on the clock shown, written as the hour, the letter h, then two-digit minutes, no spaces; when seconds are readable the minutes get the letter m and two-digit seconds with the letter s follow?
1h33m22s
